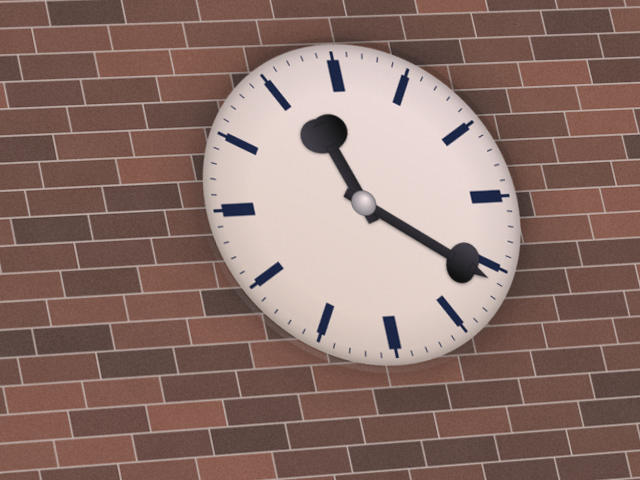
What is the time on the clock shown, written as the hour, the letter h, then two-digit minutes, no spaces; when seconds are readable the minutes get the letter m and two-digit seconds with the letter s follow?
11h21
